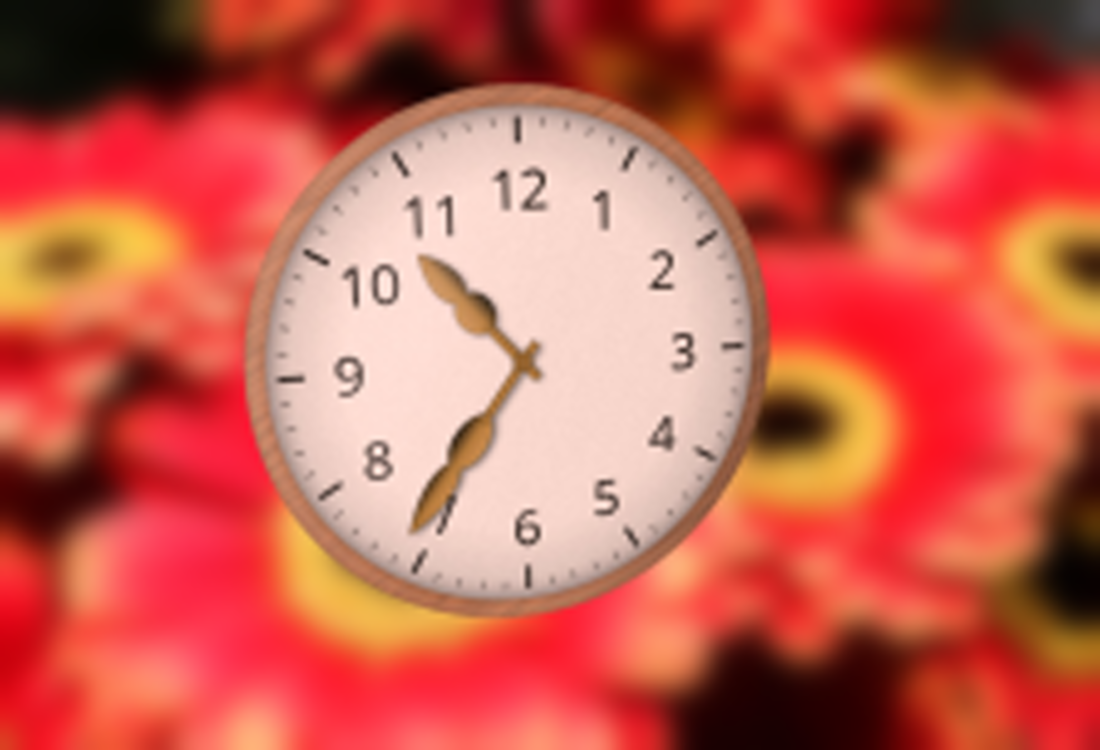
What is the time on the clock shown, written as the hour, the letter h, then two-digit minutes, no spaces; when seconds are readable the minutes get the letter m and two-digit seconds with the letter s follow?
10h36
